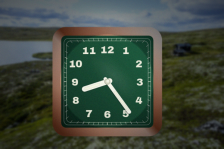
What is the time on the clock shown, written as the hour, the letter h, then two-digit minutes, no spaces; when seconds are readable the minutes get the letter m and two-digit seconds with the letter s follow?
8h24
